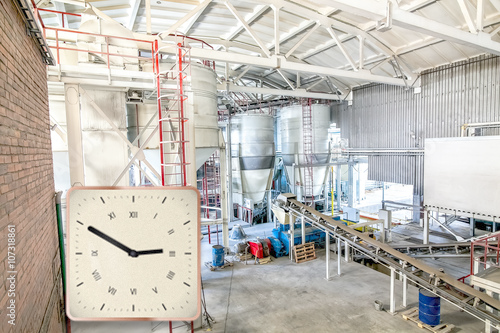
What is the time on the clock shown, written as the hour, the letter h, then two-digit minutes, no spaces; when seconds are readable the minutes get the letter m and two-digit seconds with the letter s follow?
2h50
